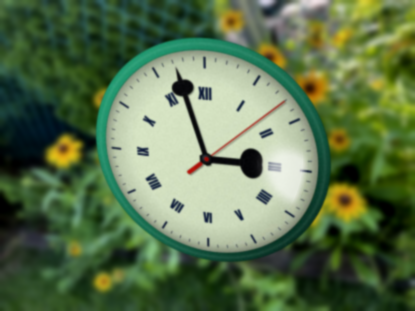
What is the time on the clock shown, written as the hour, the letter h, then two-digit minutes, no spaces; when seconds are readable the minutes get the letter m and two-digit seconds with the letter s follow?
2h57m08s
